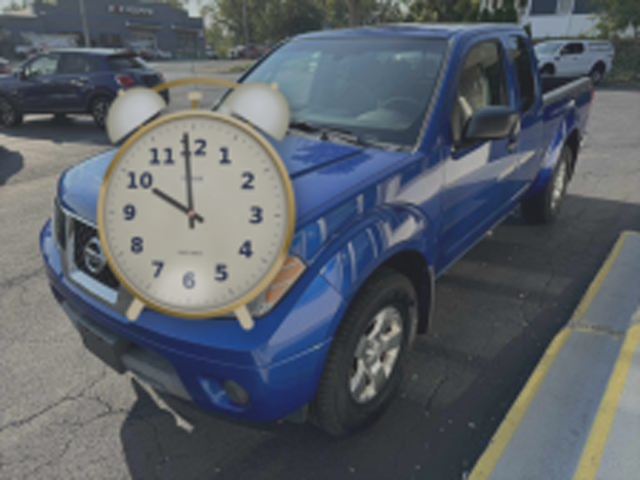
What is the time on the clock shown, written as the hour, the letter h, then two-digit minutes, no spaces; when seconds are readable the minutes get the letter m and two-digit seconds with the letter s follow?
9h59
